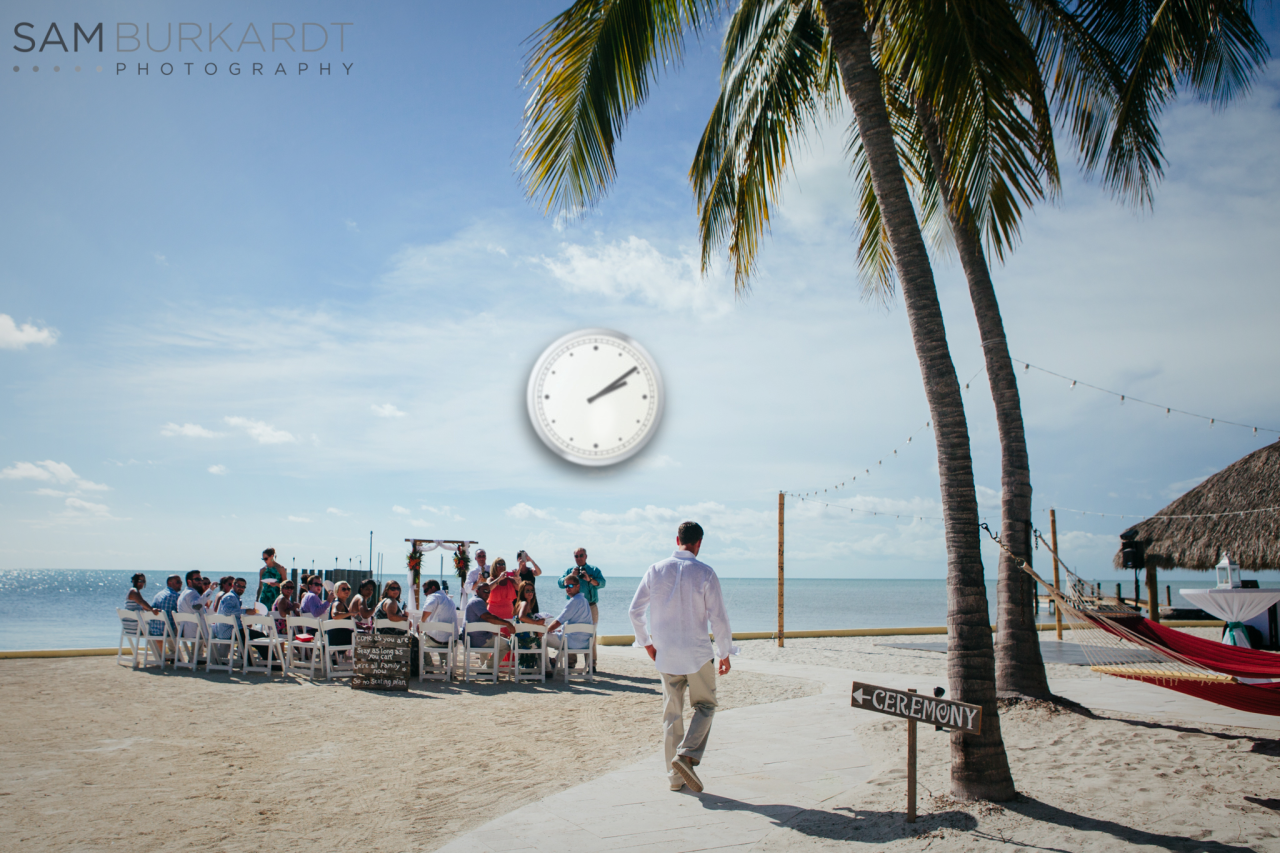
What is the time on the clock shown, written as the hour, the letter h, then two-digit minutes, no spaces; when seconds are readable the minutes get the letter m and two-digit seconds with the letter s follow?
2h09
